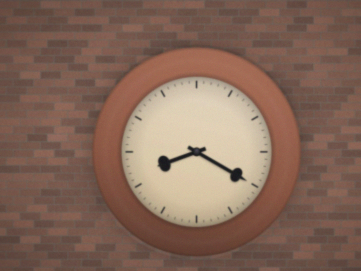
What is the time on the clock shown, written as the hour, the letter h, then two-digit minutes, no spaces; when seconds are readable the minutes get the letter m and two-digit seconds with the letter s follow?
8h20
